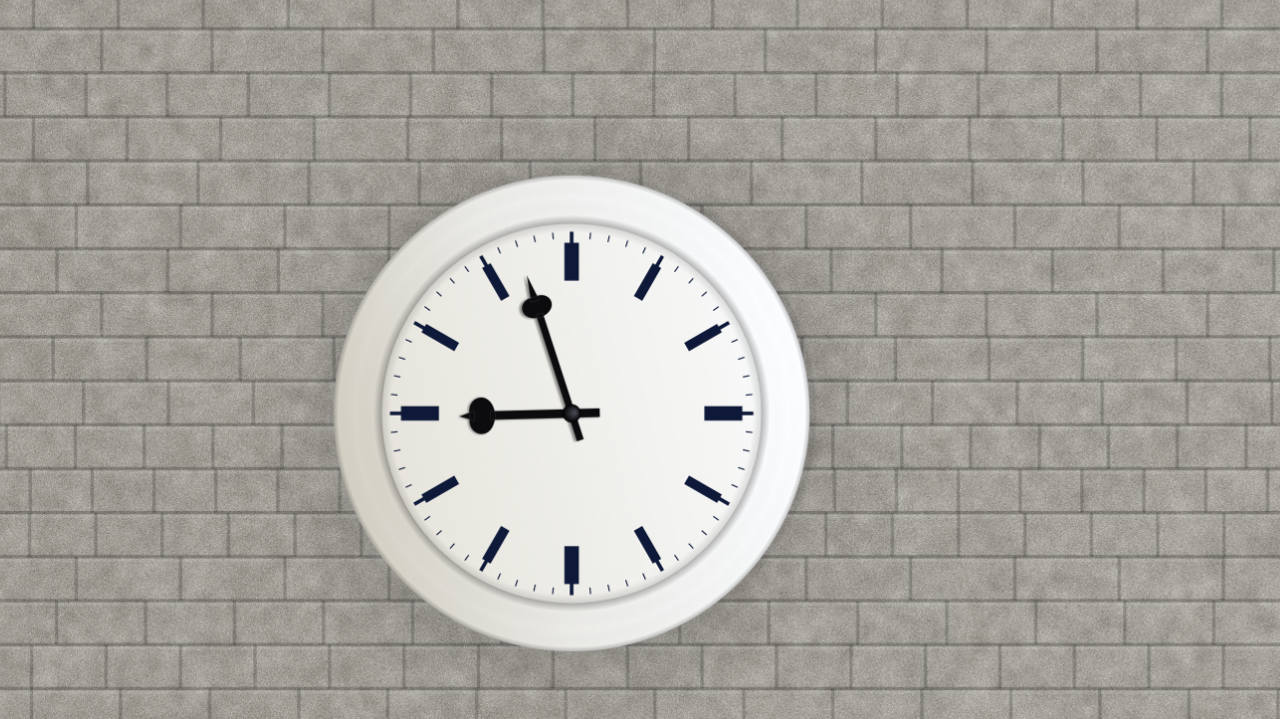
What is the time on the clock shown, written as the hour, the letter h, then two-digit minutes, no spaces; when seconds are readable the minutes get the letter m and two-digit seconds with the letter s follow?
8h57
